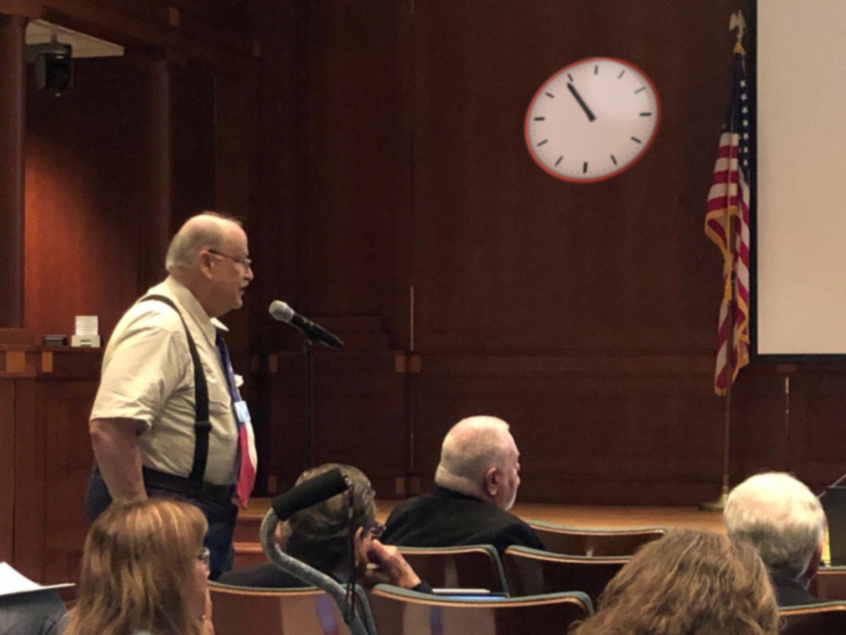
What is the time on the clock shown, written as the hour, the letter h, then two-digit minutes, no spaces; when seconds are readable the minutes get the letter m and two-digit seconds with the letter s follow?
10h54
